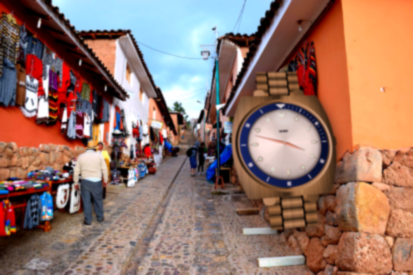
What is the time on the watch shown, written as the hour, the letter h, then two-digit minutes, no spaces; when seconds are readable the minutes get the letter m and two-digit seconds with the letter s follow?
3h48
